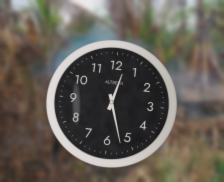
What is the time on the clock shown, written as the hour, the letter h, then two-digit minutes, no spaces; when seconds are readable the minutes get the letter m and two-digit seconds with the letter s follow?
12h27
